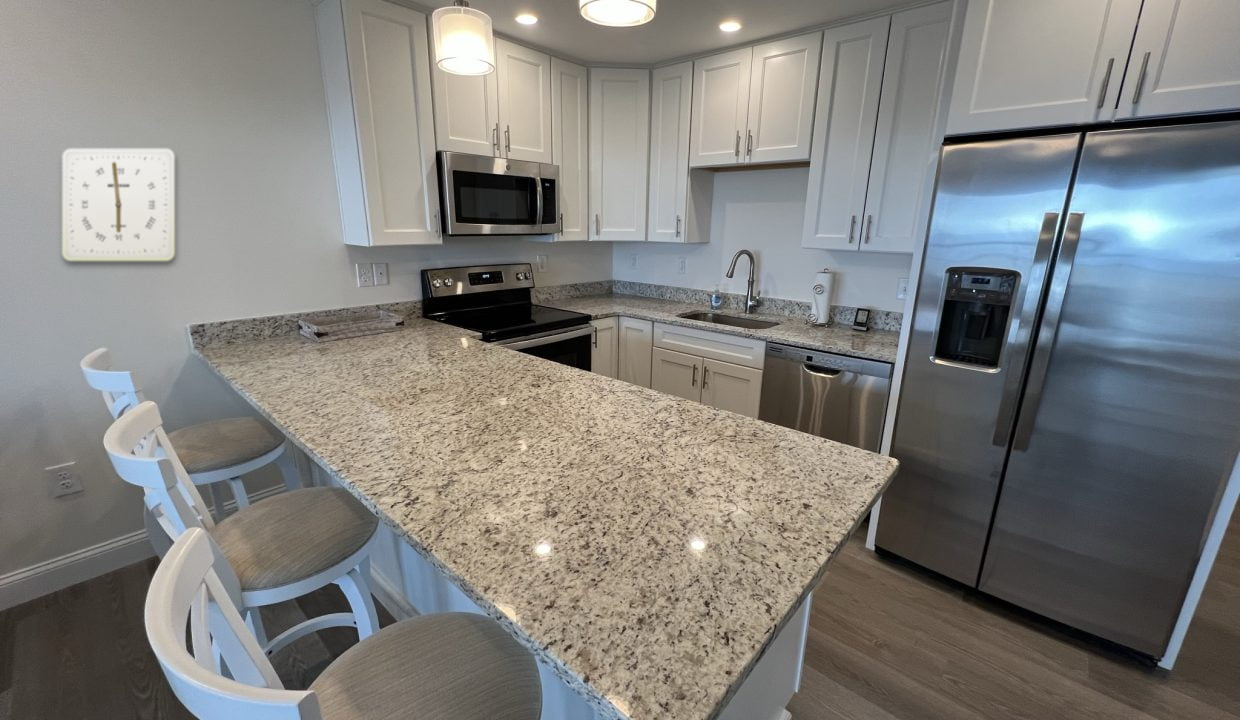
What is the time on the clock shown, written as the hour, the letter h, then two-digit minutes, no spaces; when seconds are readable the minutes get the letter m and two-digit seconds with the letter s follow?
5h59
